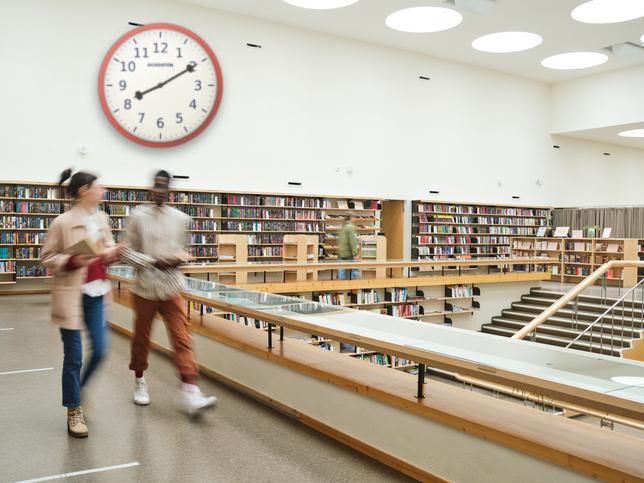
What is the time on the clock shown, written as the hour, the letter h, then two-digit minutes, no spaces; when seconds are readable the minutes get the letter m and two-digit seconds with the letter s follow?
8h10
